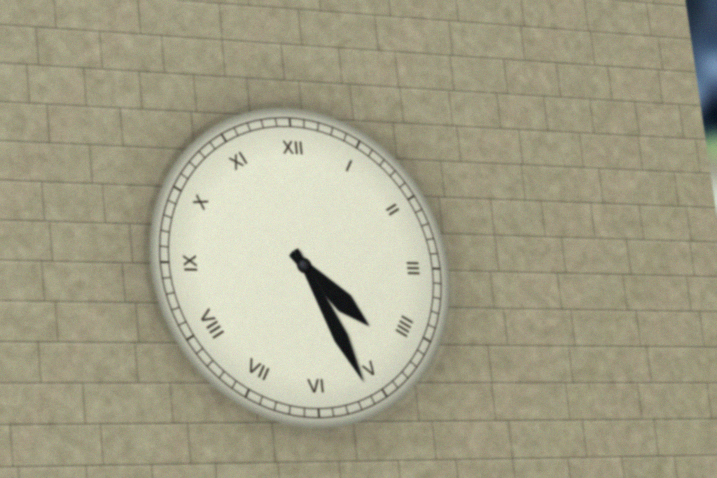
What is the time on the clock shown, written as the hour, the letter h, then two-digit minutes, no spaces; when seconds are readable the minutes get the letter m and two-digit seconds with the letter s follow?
4h26
